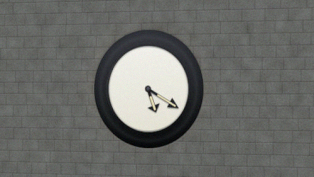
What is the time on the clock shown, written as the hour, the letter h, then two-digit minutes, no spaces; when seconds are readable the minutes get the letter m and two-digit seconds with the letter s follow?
5h20
